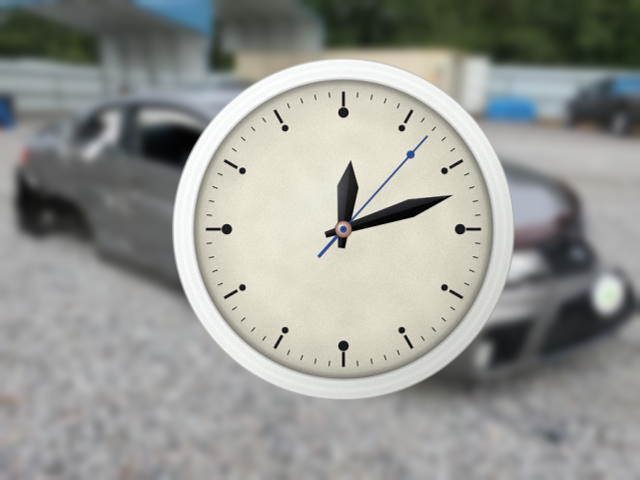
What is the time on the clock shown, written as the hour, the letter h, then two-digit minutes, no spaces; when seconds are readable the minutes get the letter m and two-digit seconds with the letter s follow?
12h12m07s
